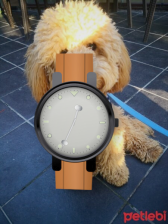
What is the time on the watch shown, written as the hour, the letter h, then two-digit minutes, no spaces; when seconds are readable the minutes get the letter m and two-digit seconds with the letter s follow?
12h34
